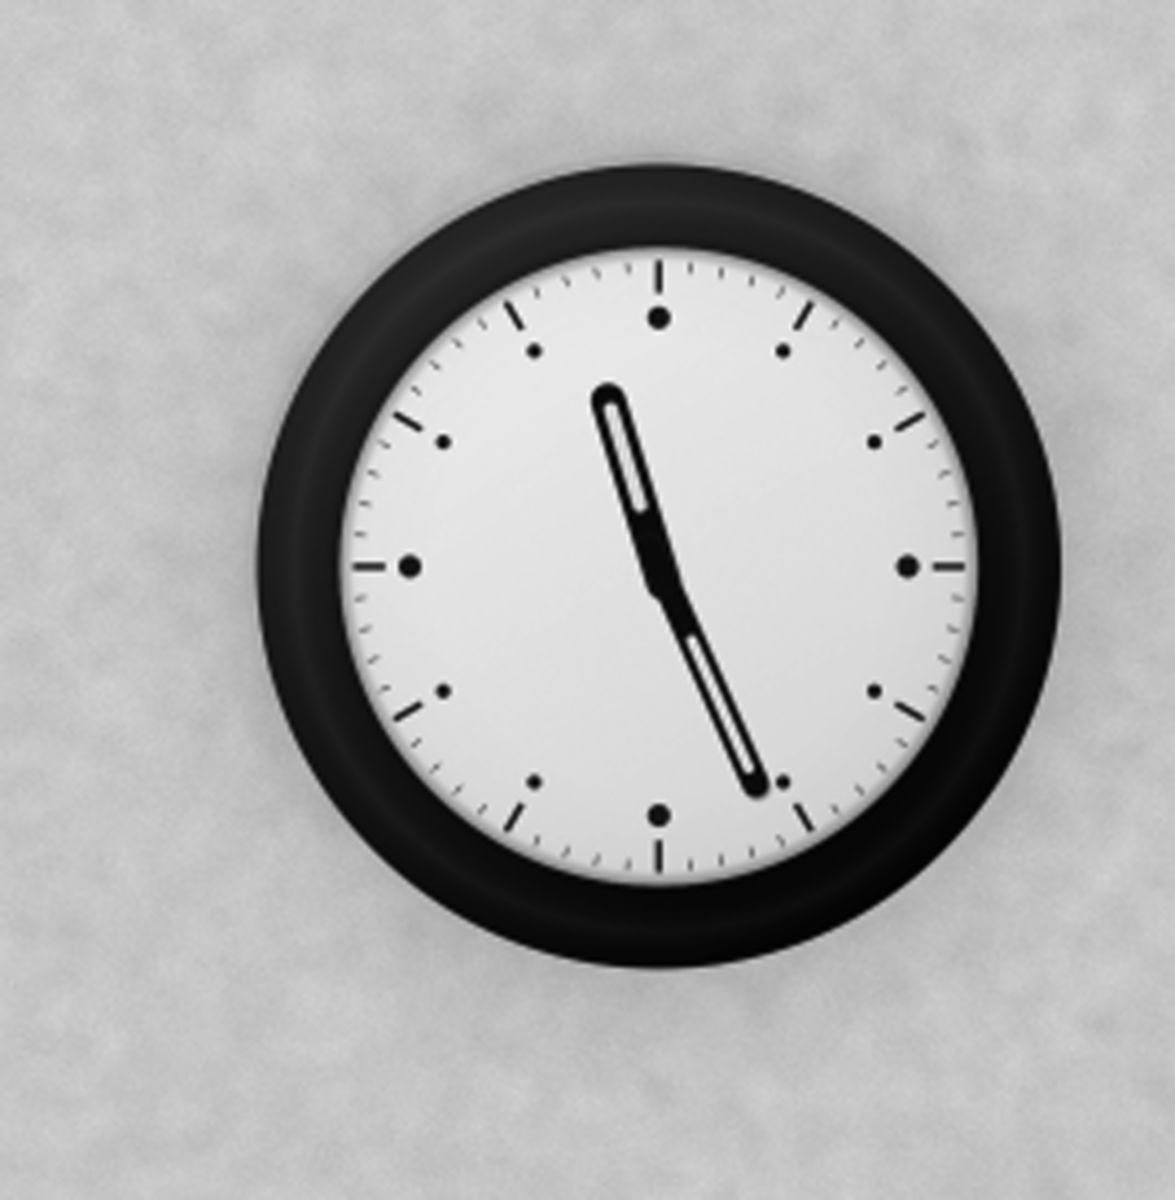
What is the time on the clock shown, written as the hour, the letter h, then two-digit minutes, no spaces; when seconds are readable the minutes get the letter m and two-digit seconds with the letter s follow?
11h26
